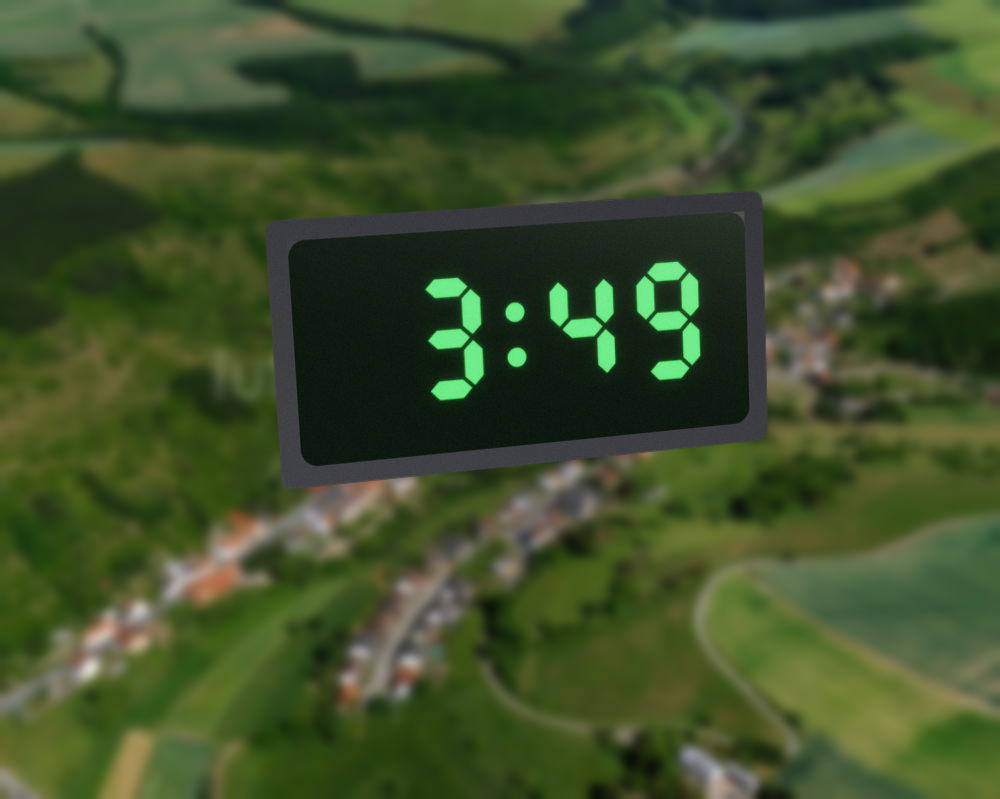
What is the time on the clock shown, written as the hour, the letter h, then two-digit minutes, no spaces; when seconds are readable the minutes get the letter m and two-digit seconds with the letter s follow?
3h49
